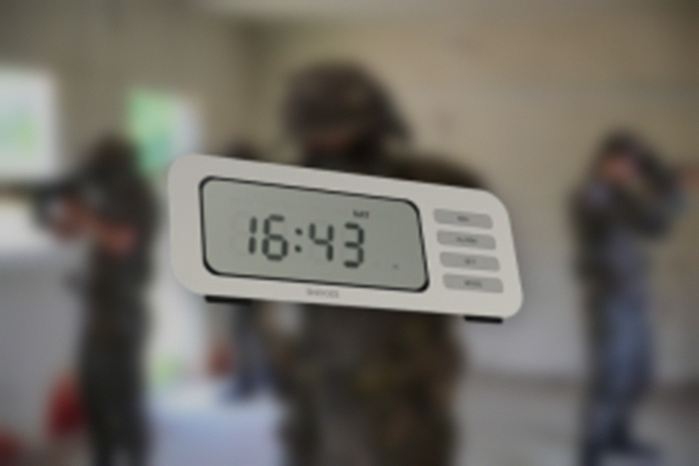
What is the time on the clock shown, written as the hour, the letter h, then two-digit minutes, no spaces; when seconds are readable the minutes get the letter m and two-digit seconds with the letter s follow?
16h43
